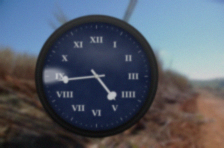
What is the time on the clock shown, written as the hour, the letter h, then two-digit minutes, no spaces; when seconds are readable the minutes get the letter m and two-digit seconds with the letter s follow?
4h44
